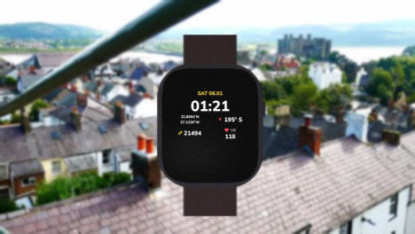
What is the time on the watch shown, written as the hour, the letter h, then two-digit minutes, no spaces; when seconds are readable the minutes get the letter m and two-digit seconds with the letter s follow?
1h21
